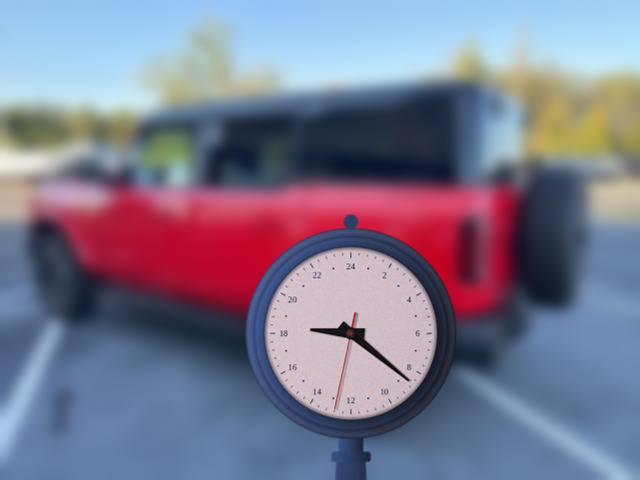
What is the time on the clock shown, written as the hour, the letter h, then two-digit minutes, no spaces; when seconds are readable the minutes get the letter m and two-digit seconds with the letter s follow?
18h21m32s
